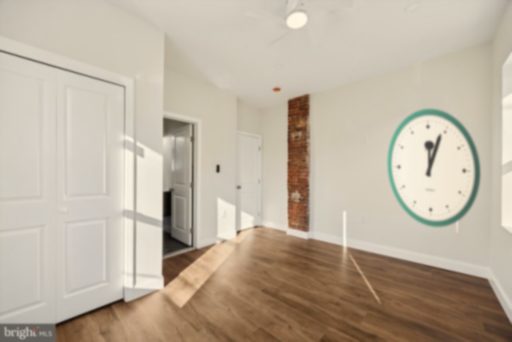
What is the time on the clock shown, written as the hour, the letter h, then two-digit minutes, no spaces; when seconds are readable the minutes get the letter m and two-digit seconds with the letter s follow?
12h04
